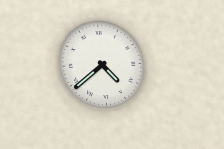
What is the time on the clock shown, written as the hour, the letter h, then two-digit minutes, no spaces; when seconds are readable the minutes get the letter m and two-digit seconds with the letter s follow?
4h39
